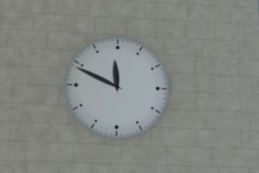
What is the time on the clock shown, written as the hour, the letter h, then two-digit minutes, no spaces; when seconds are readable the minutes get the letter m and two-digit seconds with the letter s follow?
11h49
